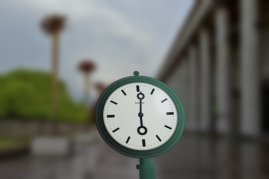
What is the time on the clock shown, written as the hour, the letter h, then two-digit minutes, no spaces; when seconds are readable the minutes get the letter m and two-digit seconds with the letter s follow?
6h01
